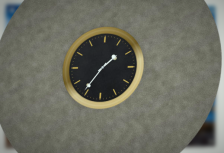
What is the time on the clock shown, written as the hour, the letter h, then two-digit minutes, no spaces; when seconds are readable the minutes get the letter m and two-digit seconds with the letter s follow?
1h36
